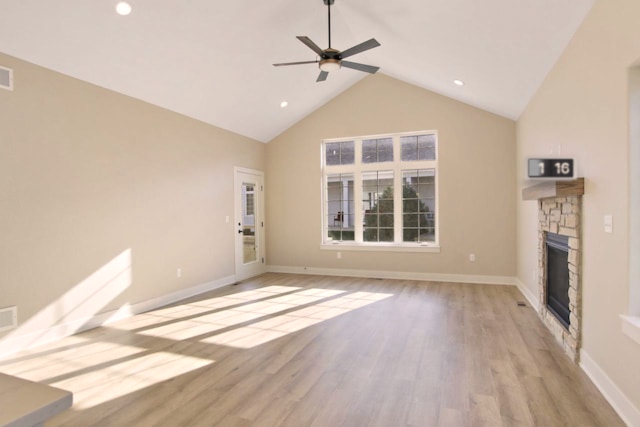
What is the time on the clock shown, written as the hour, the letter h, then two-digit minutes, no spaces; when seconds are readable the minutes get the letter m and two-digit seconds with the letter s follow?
1h16
